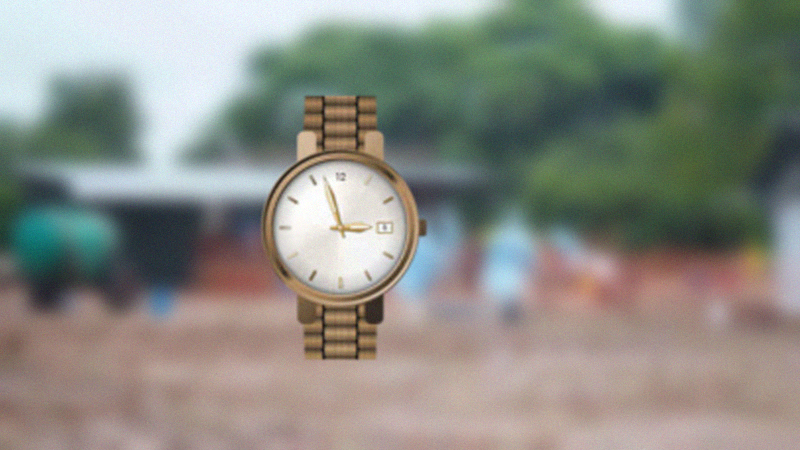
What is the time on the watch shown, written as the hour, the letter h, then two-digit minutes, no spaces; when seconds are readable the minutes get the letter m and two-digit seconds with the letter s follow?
2h57
